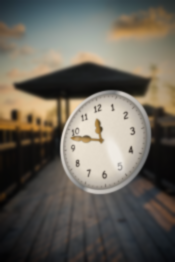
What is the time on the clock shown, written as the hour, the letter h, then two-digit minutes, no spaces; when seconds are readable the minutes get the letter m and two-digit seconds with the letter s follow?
11h48
